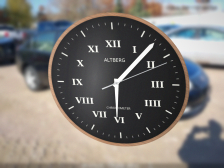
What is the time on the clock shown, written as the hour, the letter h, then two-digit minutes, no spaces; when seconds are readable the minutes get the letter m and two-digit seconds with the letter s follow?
6h07m11s
